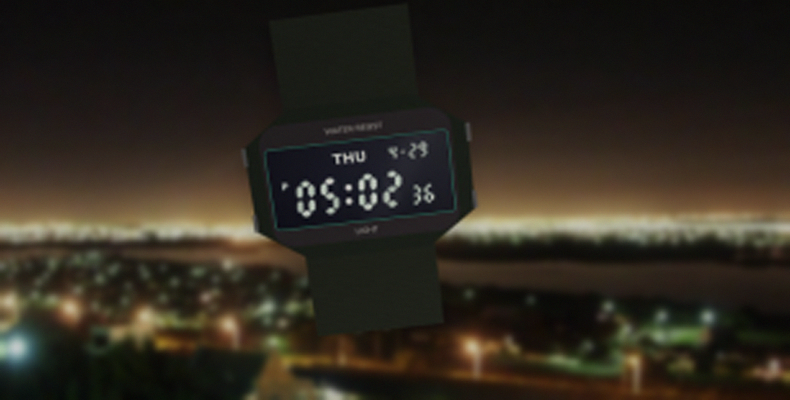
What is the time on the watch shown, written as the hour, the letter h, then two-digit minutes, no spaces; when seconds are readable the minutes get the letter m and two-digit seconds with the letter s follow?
5h02m36s
